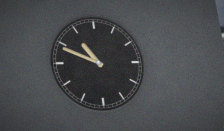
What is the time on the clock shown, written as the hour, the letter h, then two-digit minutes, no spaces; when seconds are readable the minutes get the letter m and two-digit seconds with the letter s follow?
10h49
